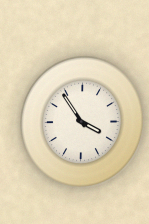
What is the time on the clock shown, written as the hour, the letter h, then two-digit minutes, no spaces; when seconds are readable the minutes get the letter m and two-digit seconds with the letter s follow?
3h54
